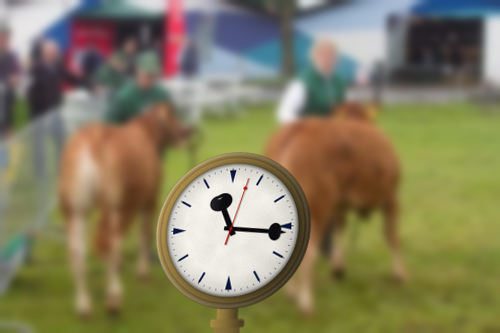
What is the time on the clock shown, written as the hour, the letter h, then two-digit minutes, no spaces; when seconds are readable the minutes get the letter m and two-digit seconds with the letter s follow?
11h16m03s
